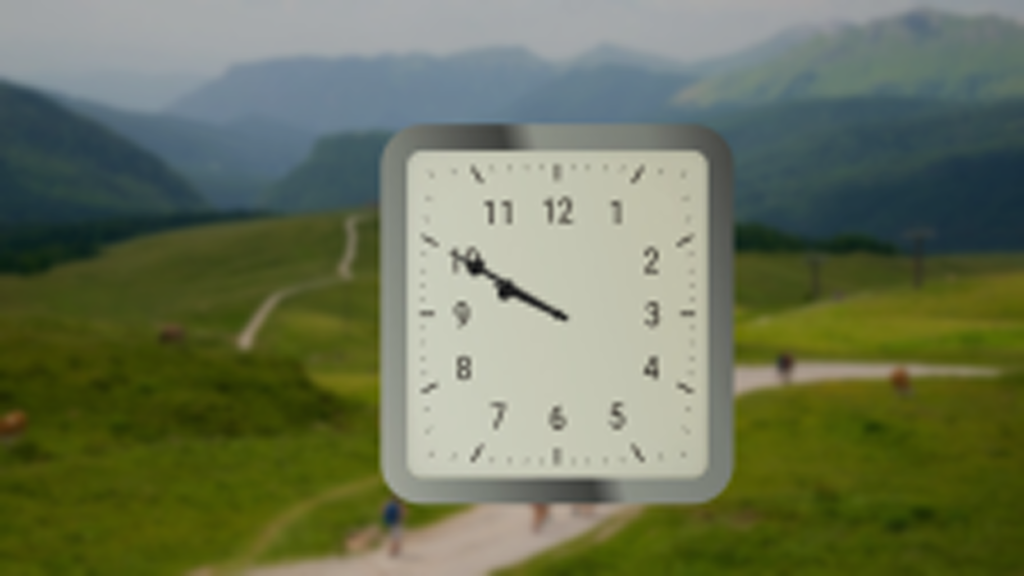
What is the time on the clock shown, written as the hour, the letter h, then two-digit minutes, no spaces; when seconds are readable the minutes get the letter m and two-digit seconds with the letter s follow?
9h50
